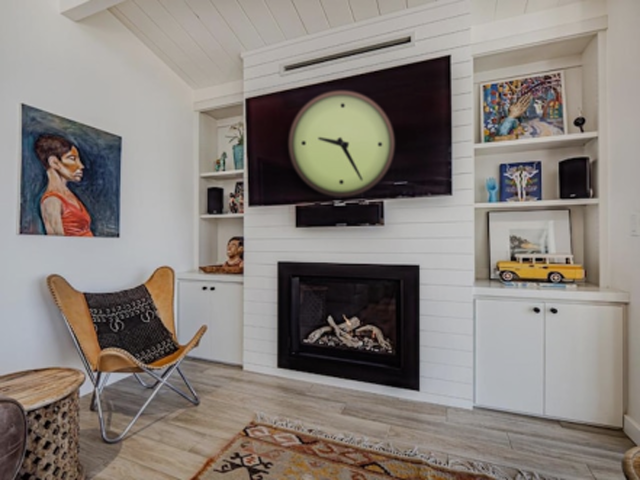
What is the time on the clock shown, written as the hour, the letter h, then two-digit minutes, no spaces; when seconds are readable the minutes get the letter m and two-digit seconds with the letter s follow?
9h25
